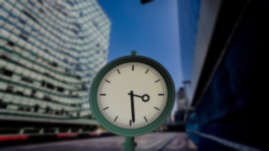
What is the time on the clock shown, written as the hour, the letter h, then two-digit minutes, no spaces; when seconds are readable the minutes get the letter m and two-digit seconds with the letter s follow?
3h29
